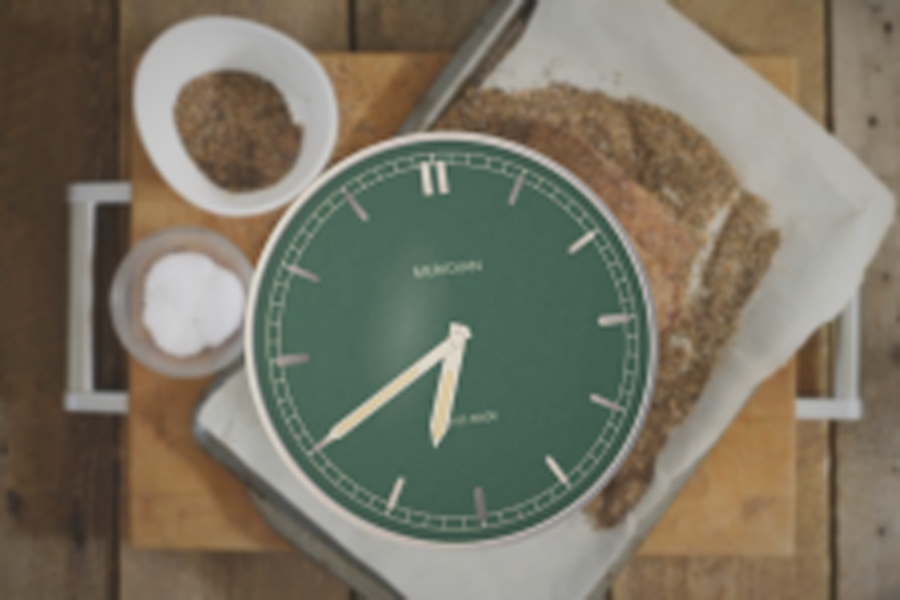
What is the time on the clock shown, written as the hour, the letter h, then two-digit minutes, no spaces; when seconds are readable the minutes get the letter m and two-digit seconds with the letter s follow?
6h40
